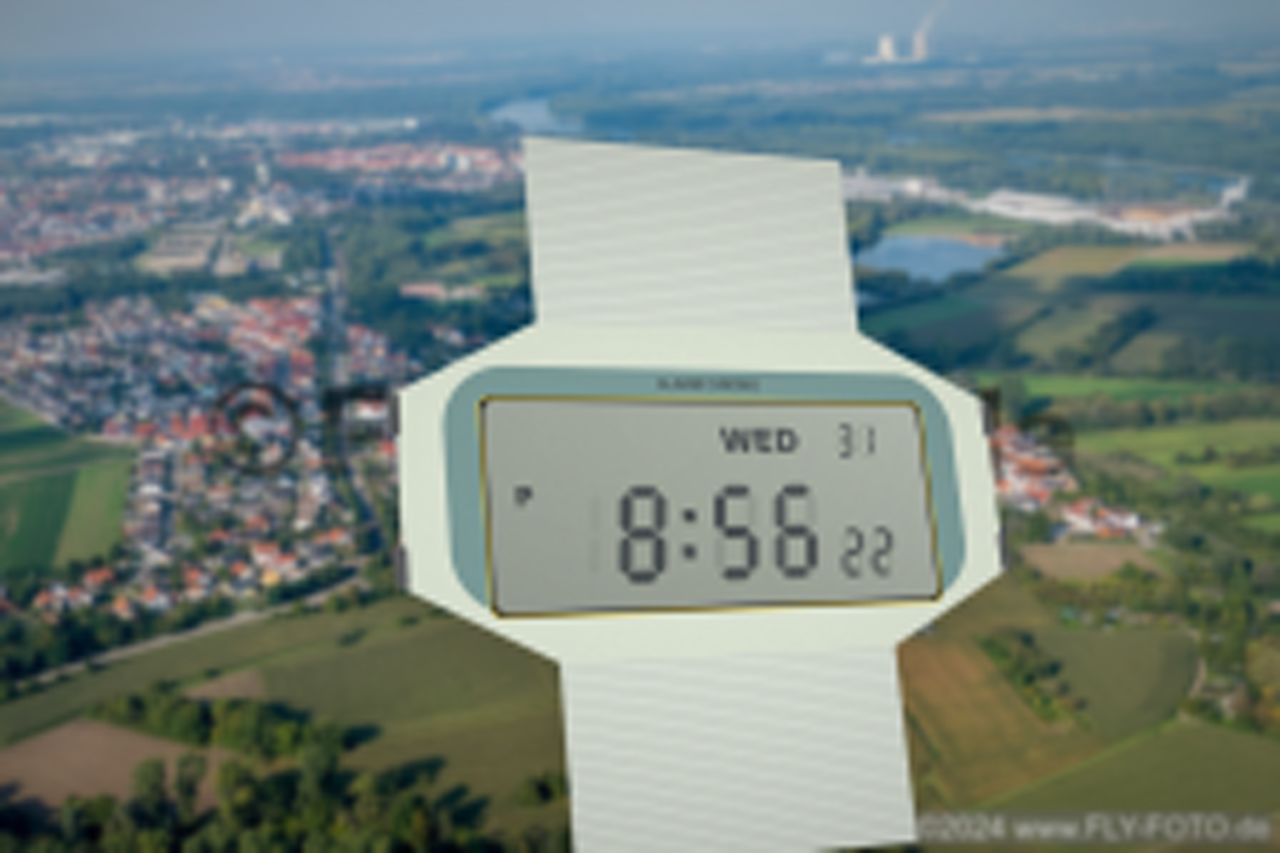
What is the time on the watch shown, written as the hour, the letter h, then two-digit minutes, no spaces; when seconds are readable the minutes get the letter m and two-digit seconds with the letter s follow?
8h56m22s
